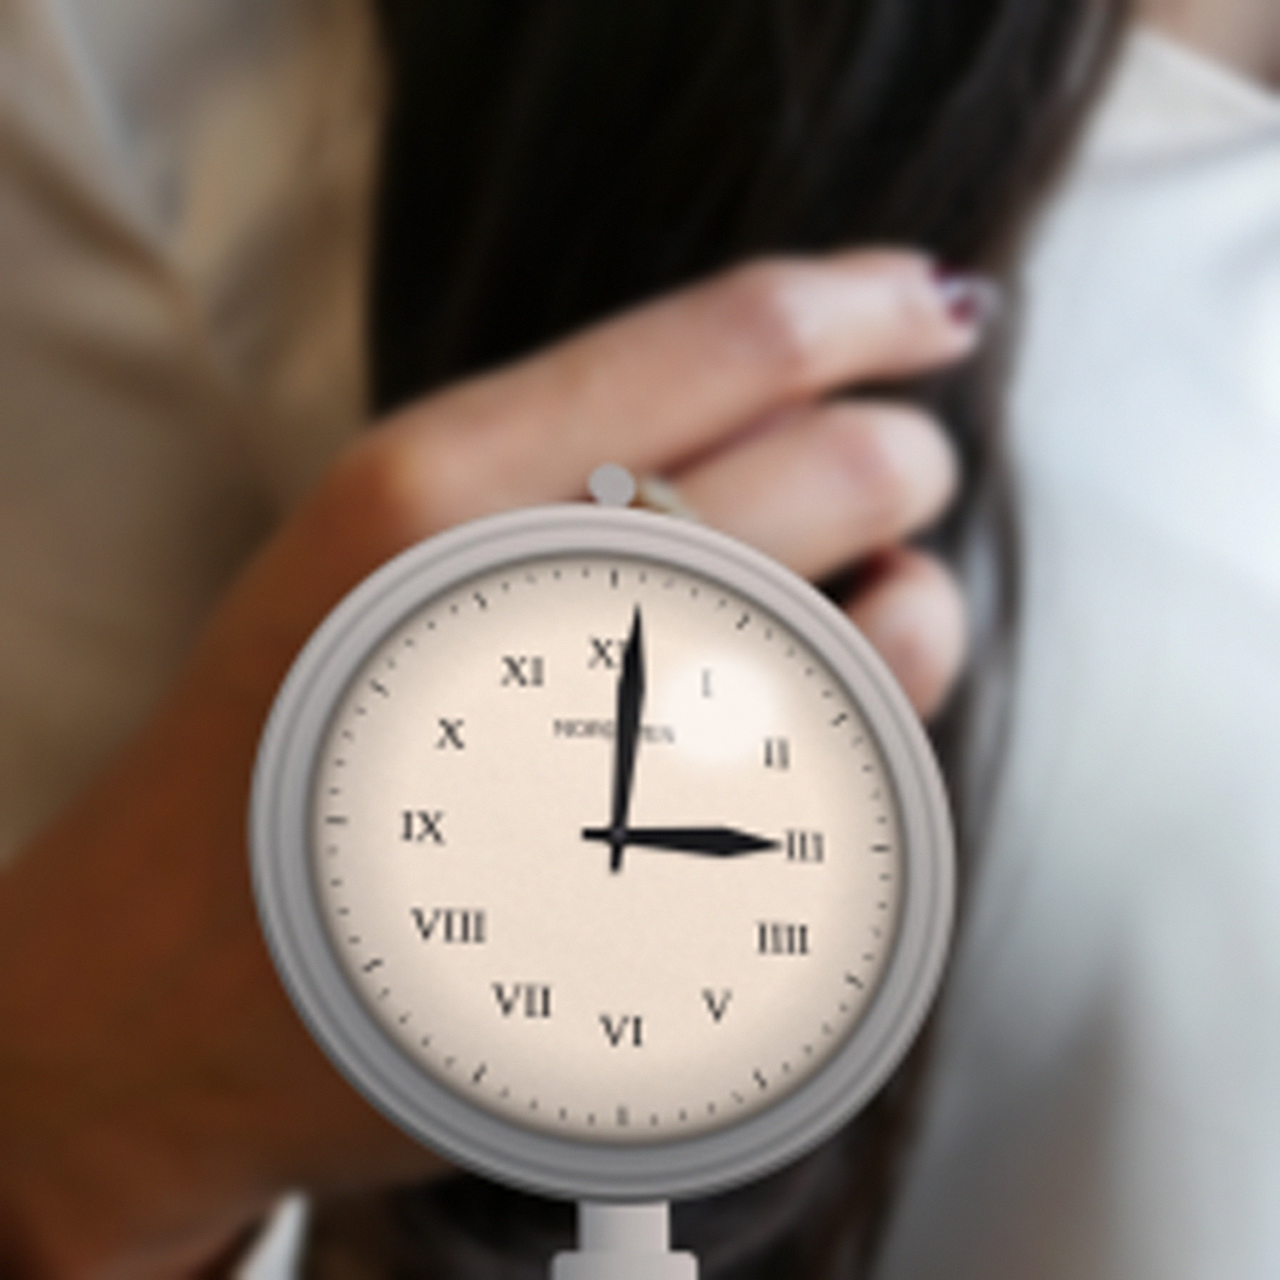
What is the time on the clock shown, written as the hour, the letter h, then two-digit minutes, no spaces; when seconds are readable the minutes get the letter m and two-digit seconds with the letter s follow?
3h01
